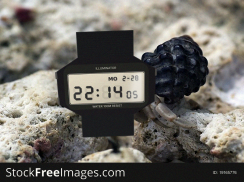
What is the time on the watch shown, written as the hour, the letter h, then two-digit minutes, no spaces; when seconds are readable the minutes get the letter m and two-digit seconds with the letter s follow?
22h14m05s
